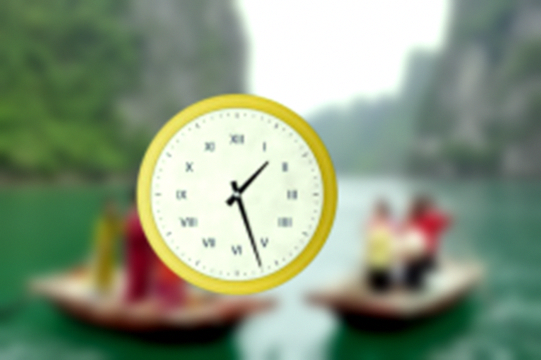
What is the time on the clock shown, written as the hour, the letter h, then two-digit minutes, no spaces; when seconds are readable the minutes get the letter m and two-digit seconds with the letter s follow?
1h27
